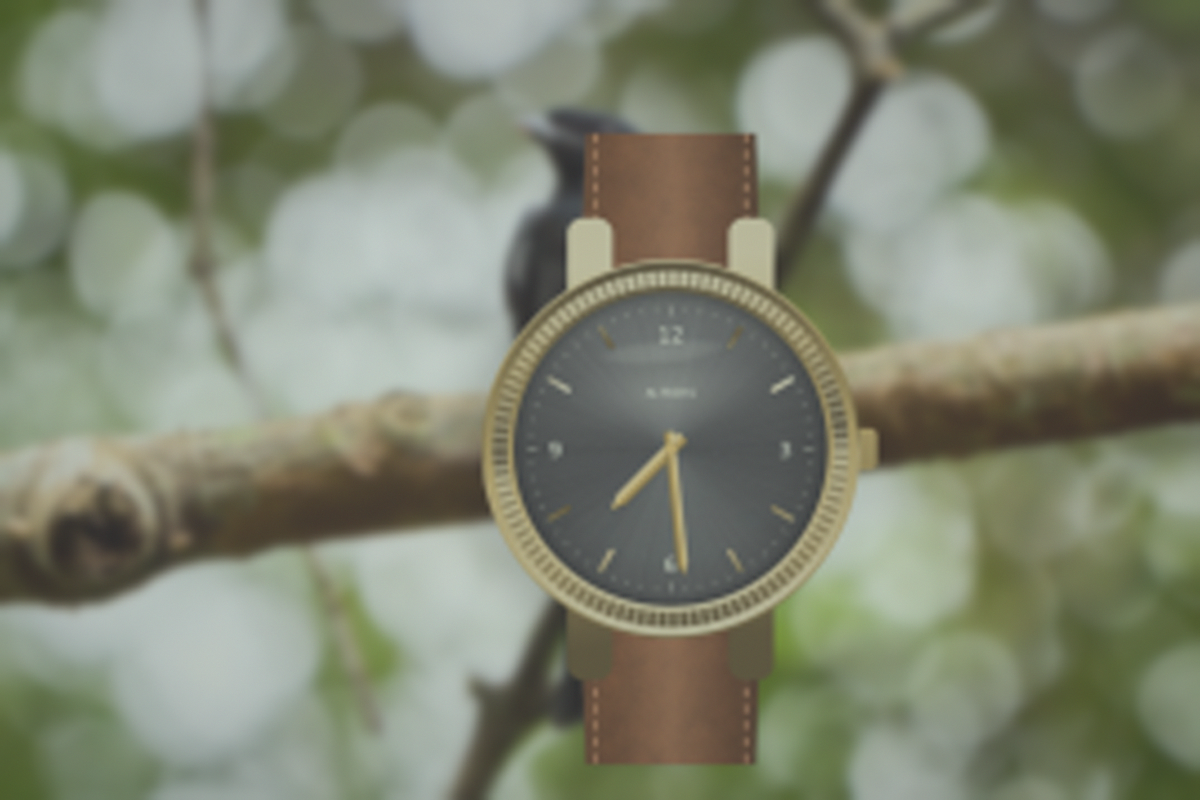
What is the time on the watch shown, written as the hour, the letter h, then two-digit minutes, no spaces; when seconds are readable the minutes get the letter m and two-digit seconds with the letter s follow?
7h29
